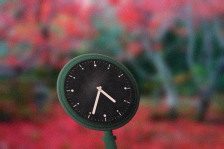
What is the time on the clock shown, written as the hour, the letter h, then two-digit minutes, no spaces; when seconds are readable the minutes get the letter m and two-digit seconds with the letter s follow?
4h34
